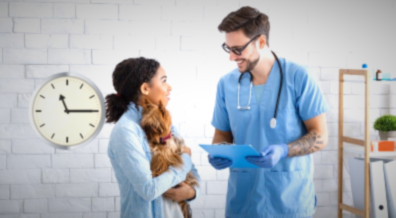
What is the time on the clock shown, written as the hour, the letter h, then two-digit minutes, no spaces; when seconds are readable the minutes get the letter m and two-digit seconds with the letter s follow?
11h15
